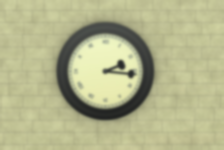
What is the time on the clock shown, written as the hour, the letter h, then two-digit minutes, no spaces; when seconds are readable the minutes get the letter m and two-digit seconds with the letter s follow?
2h16
